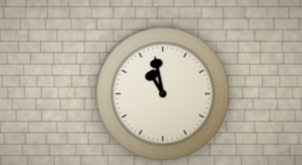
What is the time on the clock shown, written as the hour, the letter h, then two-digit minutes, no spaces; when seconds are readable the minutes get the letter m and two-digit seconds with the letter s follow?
10h58
